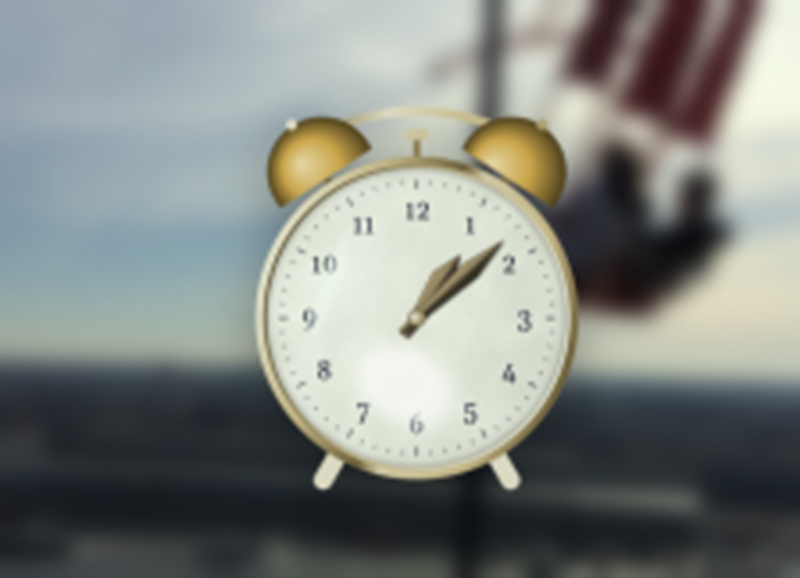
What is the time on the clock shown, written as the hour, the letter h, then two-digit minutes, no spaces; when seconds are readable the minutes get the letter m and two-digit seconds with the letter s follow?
1h08
